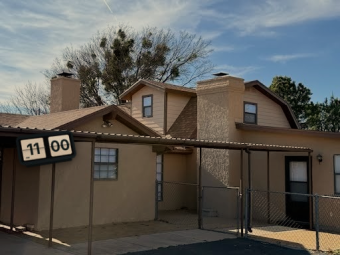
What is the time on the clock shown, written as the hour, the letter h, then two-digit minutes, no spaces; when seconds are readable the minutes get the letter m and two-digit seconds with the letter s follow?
11h00
